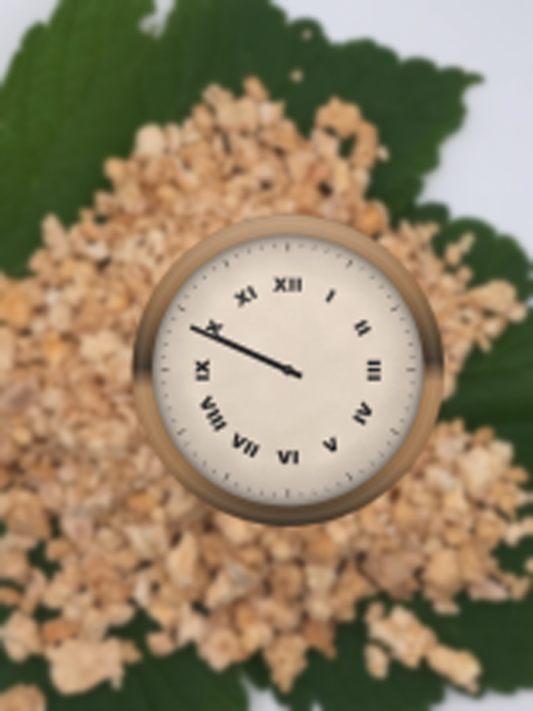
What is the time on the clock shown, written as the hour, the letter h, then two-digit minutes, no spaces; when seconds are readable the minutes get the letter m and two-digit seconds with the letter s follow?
9h49
